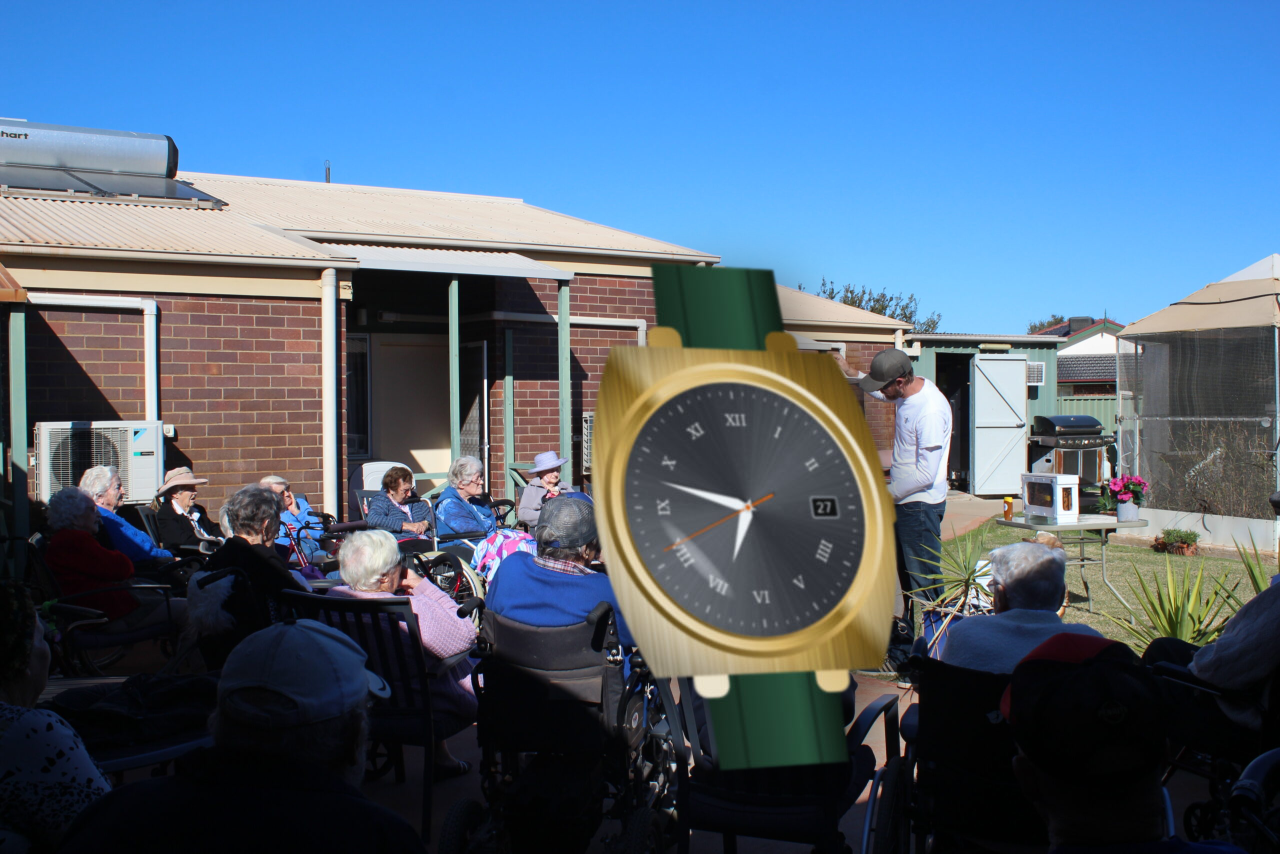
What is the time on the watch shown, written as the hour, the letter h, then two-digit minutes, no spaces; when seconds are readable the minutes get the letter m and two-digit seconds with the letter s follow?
6h47m41s
